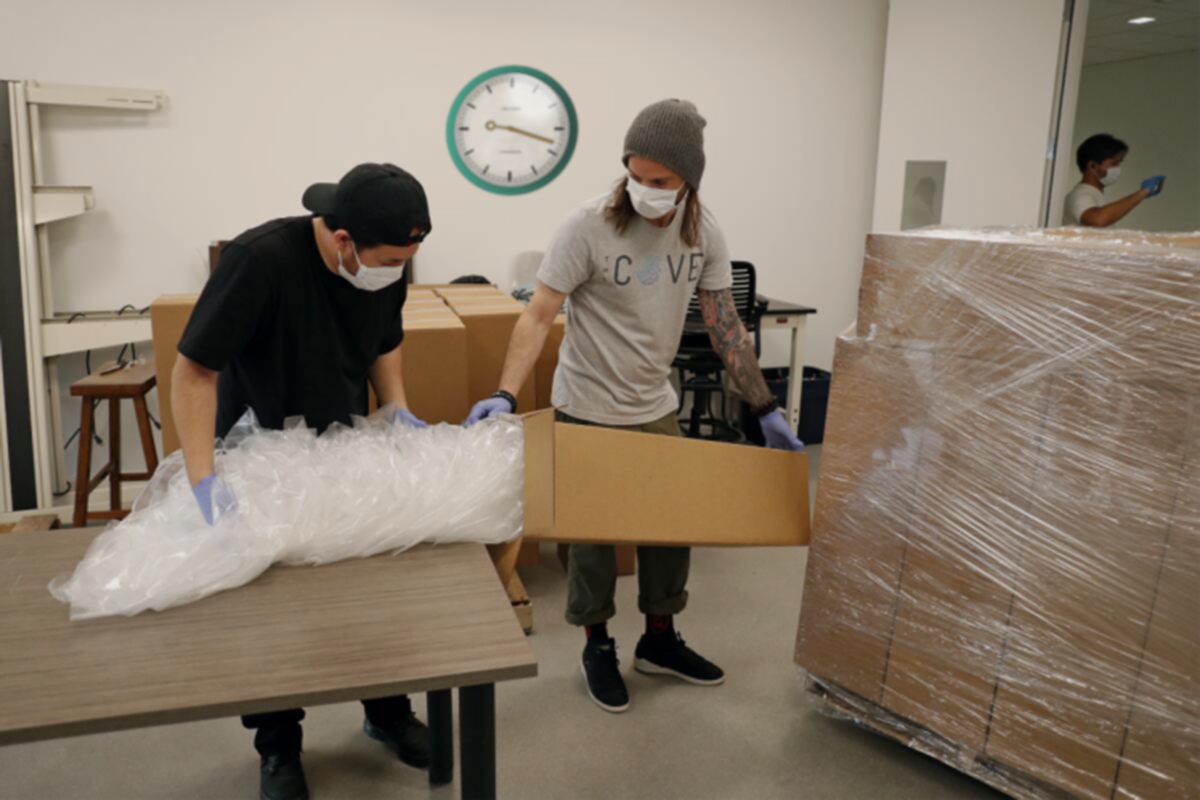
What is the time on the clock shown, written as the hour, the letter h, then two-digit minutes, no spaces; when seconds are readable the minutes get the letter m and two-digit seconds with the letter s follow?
9h18
